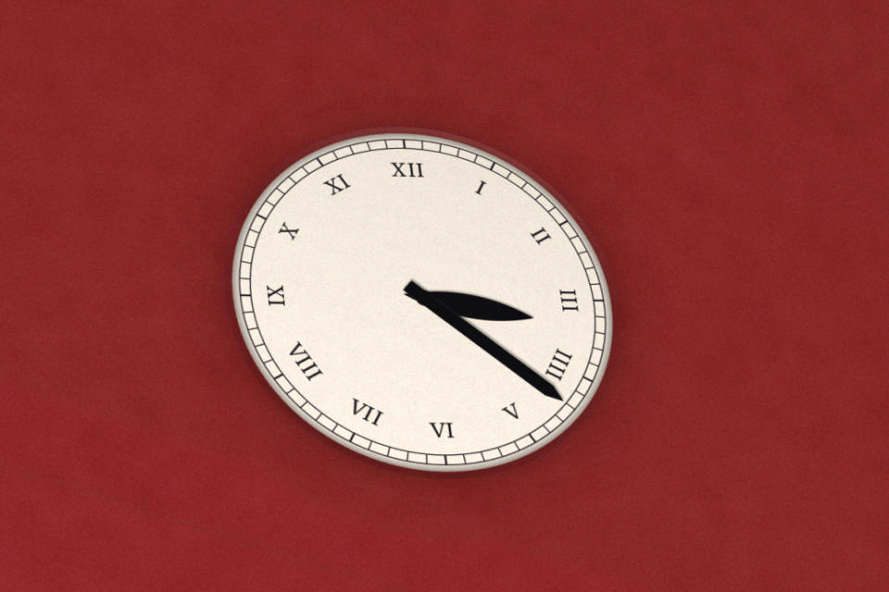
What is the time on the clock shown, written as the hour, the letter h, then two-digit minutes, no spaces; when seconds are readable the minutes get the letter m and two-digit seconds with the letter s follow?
3h22
